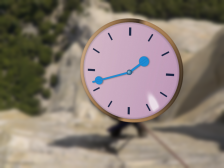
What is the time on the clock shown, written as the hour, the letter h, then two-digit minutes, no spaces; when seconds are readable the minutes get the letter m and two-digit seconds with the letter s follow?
1h42
